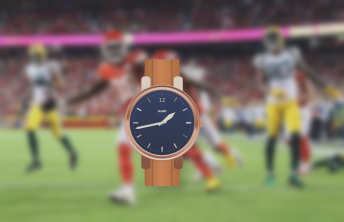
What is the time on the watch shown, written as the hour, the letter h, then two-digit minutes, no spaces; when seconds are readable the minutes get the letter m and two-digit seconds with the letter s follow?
1h43
